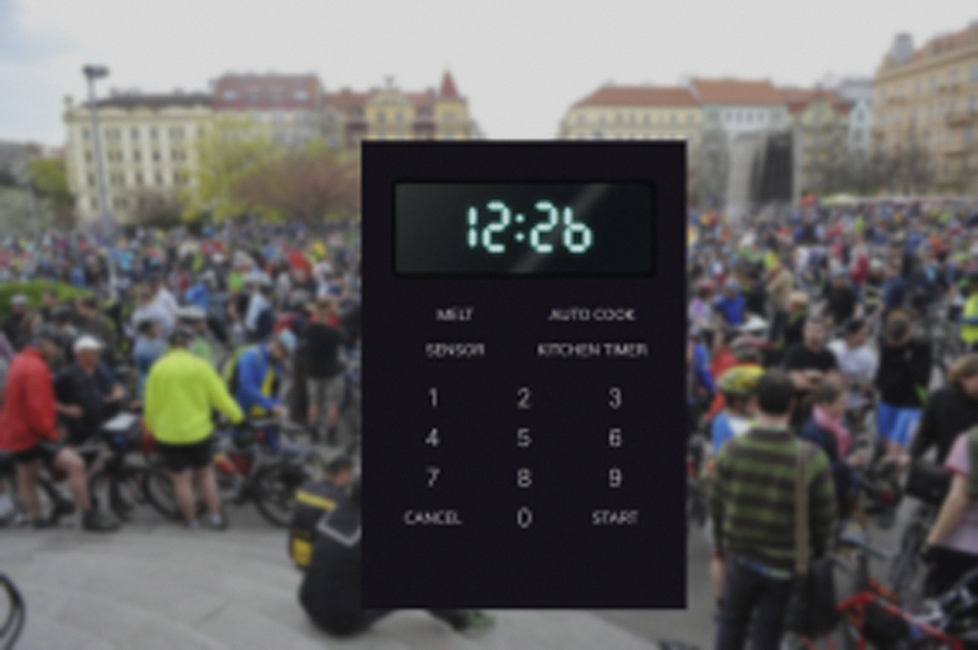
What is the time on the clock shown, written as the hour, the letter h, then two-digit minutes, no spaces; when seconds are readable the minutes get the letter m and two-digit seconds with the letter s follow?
12h26
